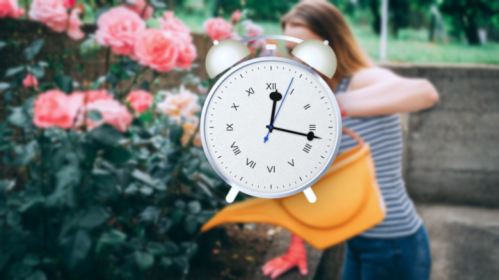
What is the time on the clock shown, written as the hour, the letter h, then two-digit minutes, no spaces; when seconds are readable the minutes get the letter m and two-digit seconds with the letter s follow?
12h17m04s
